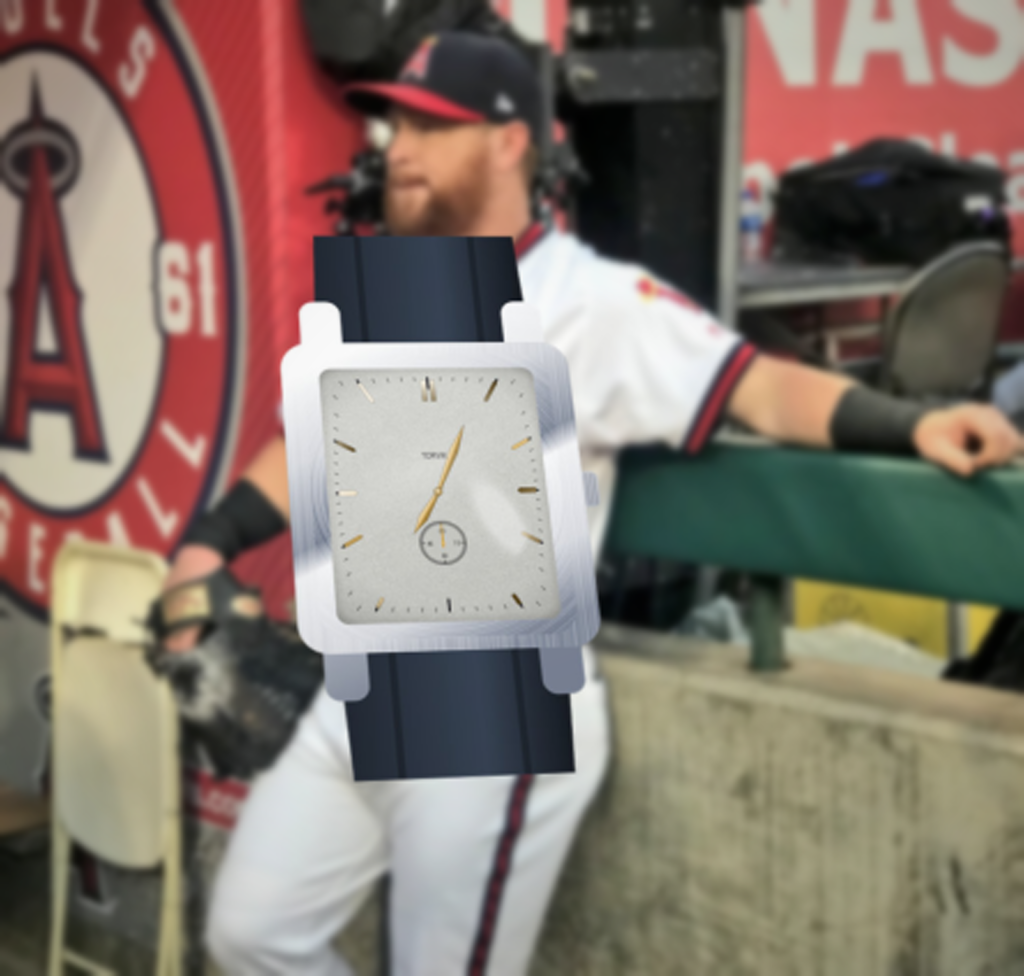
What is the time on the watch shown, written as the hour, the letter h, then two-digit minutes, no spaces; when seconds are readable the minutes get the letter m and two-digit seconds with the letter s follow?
7h04
